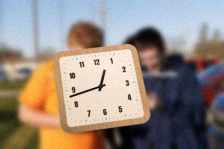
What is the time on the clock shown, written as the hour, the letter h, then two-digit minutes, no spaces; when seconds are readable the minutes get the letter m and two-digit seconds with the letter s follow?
12h43
